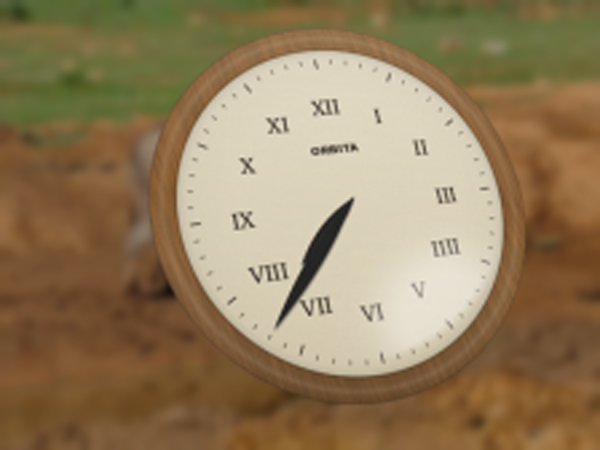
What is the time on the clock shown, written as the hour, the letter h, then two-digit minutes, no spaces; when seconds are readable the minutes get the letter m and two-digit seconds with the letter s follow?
7h37
